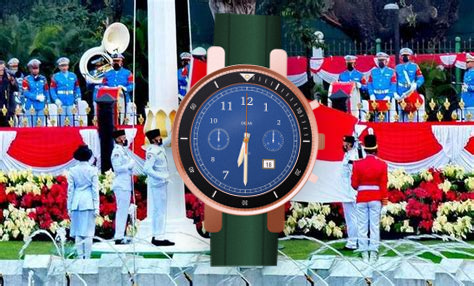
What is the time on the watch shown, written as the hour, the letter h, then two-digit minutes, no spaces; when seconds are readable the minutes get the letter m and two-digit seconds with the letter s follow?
6h30
